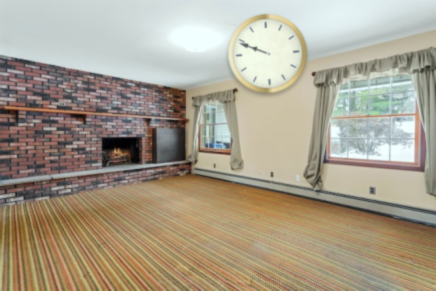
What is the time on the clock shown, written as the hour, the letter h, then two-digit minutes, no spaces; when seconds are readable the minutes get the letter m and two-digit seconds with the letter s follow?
9h49
